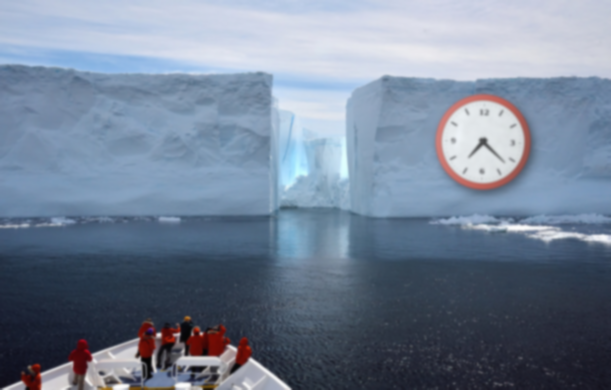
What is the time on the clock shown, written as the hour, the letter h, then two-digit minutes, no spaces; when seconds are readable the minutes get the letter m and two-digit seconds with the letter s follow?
7h22
